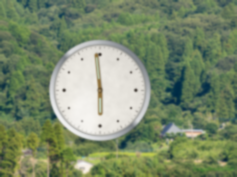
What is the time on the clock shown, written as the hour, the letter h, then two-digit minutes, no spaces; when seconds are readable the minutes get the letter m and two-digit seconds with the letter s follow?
5h59
